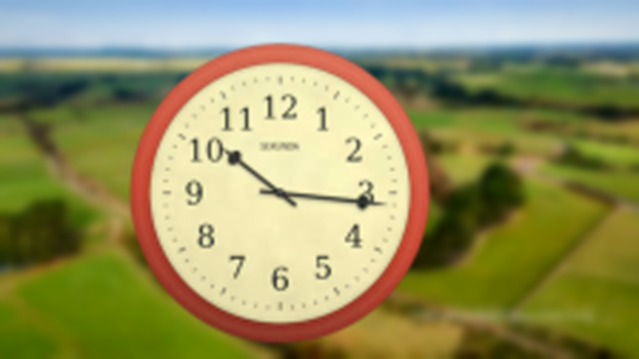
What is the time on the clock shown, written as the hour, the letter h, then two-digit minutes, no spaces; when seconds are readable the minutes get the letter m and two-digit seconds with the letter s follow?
10h16
